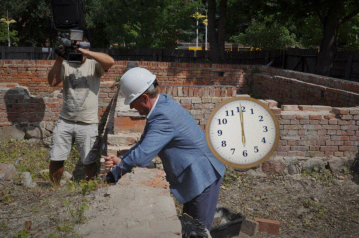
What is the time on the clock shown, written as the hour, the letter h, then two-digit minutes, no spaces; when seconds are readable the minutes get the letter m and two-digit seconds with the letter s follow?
6h00
